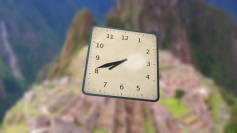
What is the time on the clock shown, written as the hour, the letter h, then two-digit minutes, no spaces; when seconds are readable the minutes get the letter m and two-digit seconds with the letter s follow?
7h41
